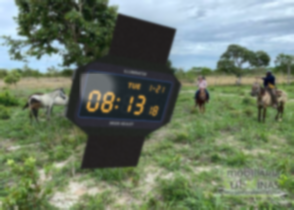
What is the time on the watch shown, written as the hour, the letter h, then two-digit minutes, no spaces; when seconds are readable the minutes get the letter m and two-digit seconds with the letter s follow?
8h13
